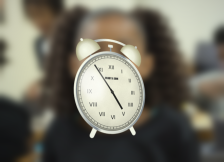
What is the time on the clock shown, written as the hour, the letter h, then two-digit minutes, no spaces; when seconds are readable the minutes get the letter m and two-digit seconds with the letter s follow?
4h54
